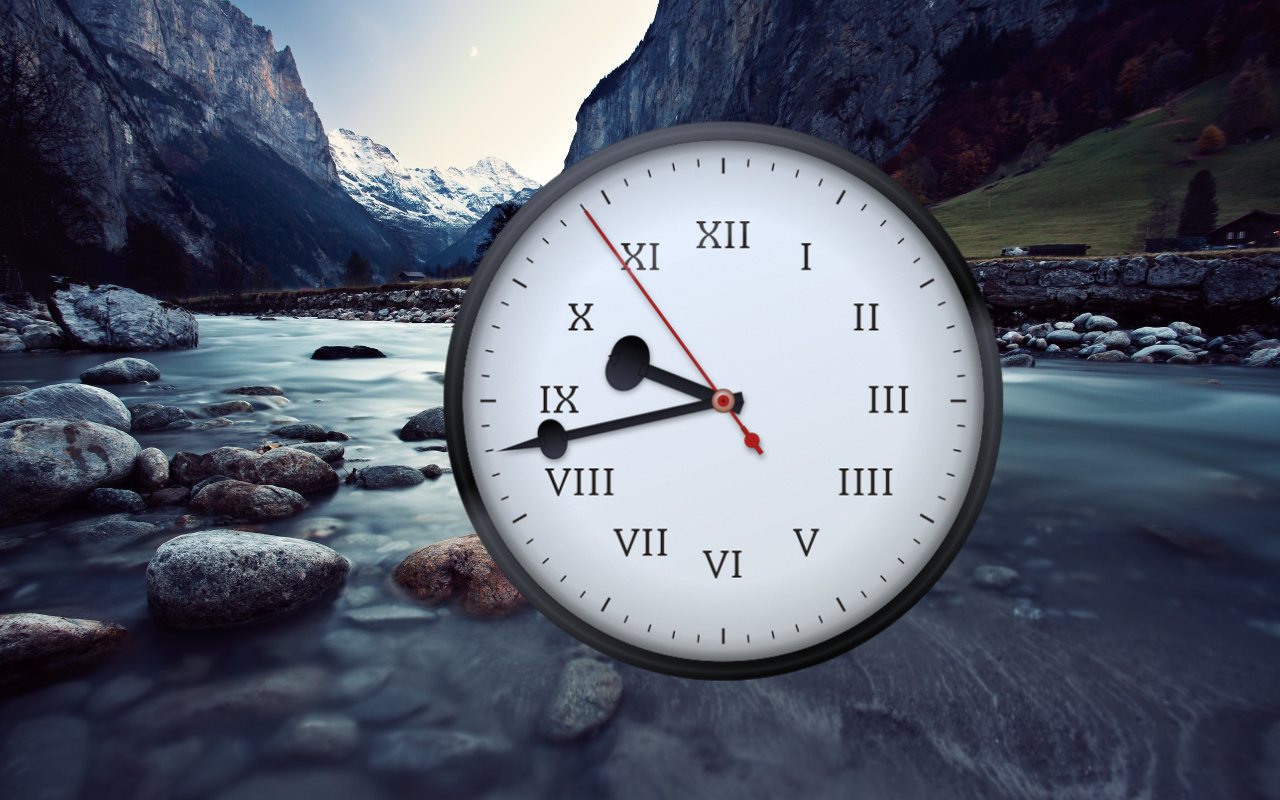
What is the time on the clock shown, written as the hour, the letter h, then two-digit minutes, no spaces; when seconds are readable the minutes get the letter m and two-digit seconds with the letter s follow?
9h42m54s
